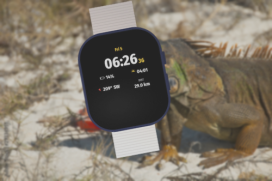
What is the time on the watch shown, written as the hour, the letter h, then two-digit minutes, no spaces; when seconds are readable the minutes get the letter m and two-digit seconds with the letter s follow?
6h26
